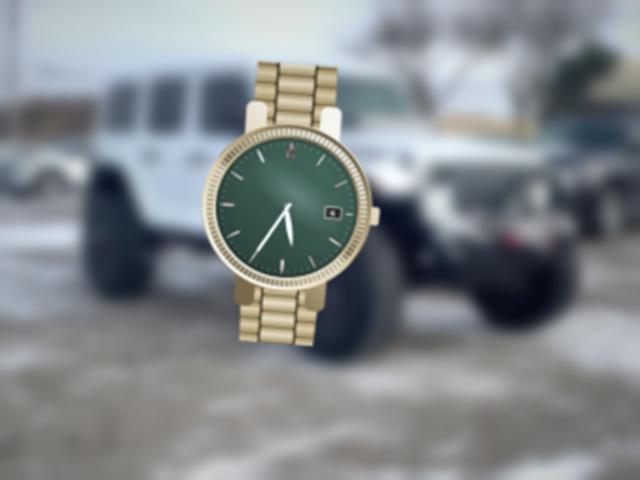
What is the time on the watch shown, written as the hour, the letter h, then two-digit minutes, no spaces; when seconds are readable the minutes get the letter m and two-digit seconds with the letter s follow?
5h35
